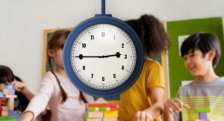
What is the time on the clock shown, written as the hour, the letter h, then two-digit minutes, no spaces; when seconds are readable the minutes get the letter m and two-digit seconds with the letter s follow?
2h45
